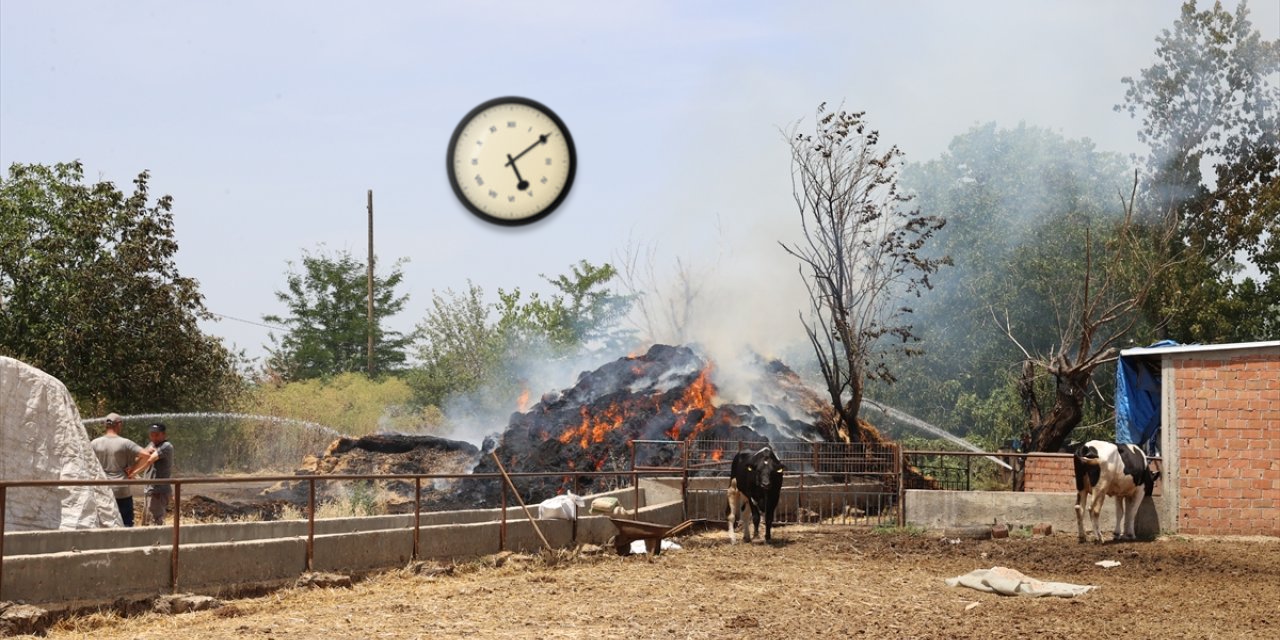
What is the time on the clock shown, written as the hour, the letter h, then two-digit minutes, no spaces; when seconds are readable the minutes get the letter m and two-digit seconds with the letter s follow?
5h09
